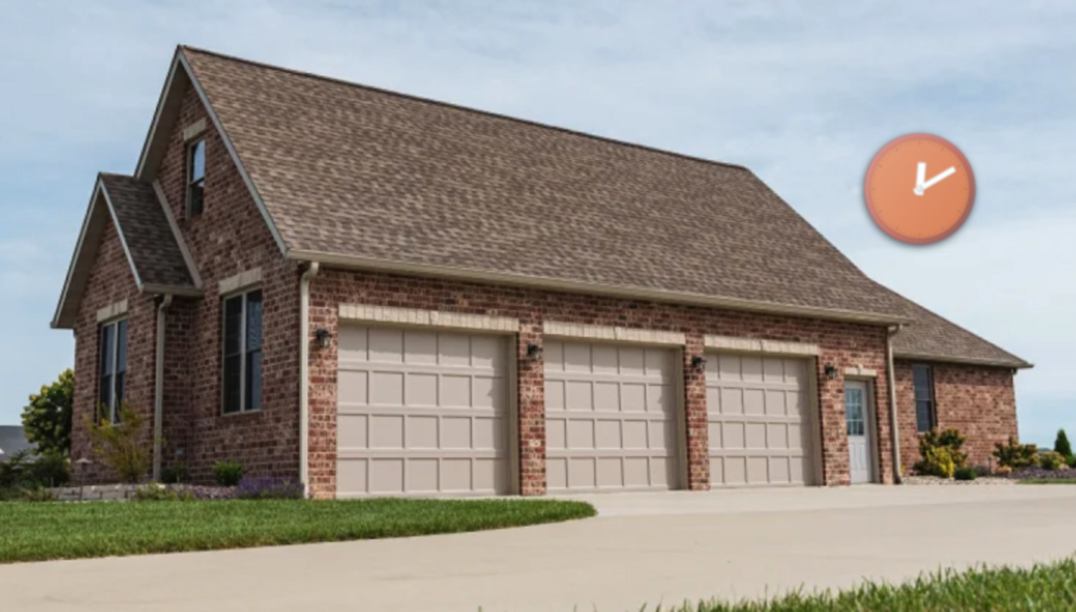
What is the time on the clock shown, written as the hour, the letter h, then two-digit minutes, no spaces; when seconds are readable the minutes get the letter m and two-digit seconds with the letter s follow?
12h10
